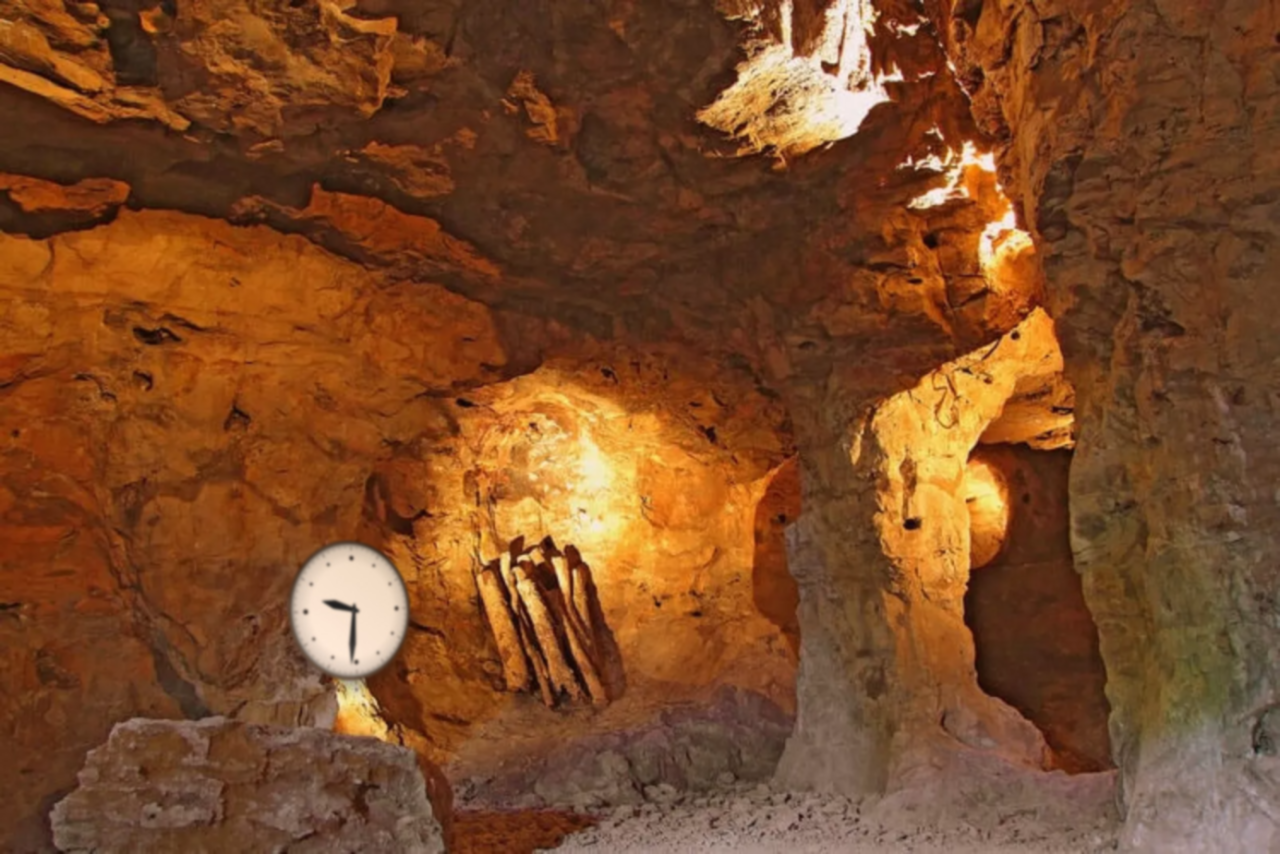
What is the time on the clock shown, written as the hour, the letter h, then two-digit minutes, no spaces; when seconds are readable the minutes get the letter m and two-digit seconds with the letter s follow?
9h31
